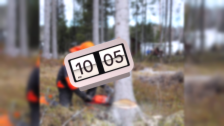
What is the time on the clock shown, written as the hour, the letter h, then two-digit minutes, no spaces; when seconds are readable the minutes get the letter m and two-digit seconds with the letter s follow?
10h05
